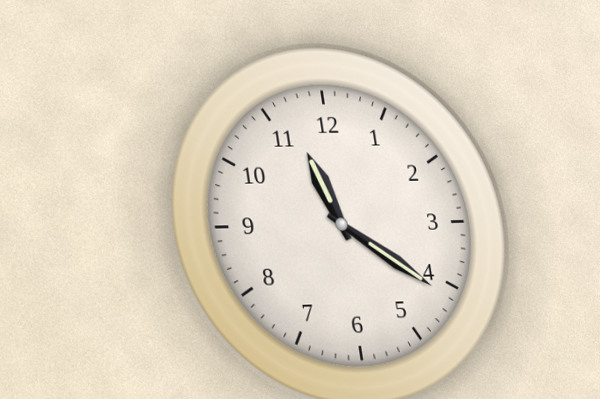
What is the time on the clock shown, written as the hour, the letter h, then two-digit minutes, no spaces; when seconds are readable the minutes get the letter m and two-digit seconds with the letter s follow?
11h21
